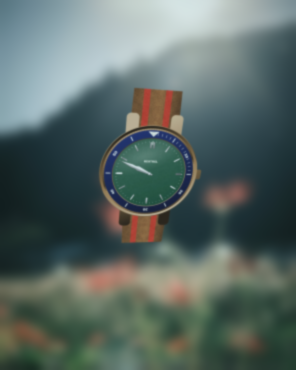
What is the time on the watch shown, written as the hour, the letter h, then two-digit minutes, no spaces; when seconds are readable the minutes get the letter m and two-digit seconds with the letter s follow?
9h49
